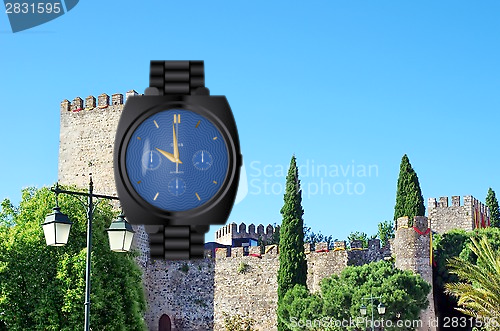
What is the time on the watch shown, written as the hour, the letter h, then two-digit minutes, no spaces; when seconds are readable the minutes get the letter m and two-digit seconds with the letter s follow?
9h59
